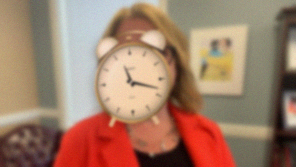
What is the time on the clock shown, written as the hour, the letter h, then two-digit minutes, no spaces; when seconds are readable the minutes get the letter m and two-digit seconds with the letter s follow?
11h18
